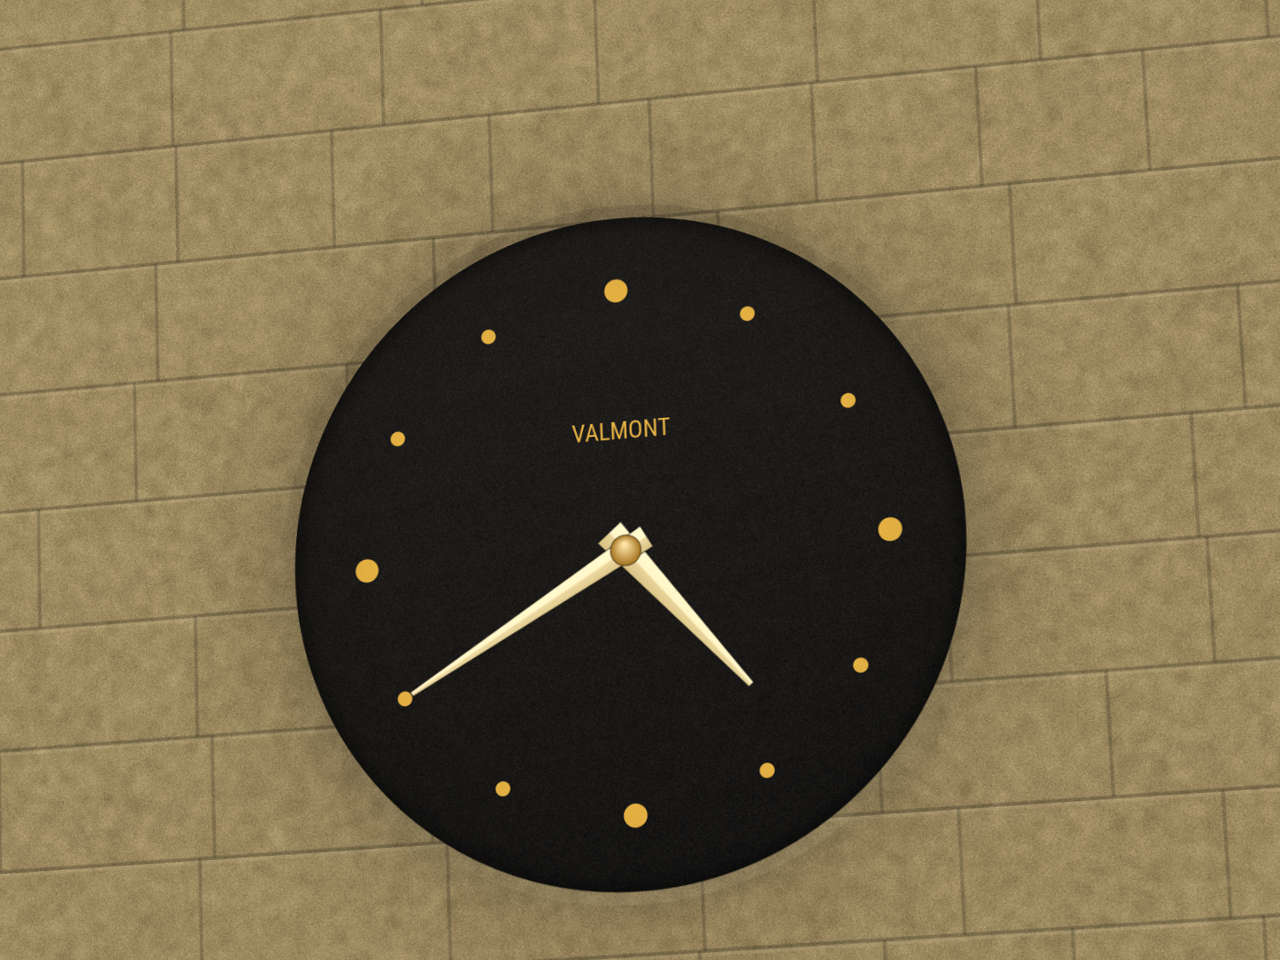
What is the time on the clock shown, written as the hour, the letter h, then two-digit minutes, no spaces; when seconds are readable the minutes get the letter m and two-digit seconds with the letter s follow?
4h40
